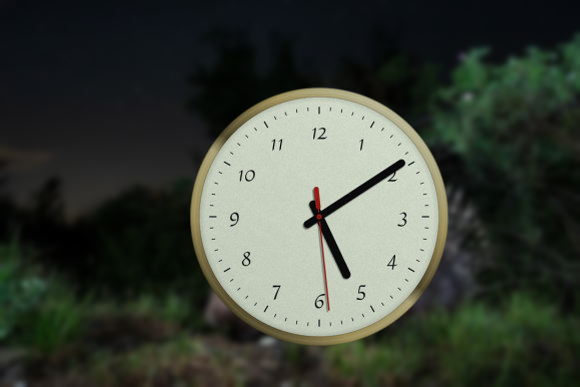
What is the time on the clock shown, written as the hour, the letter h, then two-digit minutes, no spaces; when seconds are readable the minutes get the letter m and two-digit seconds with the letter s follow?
5h09m29s
